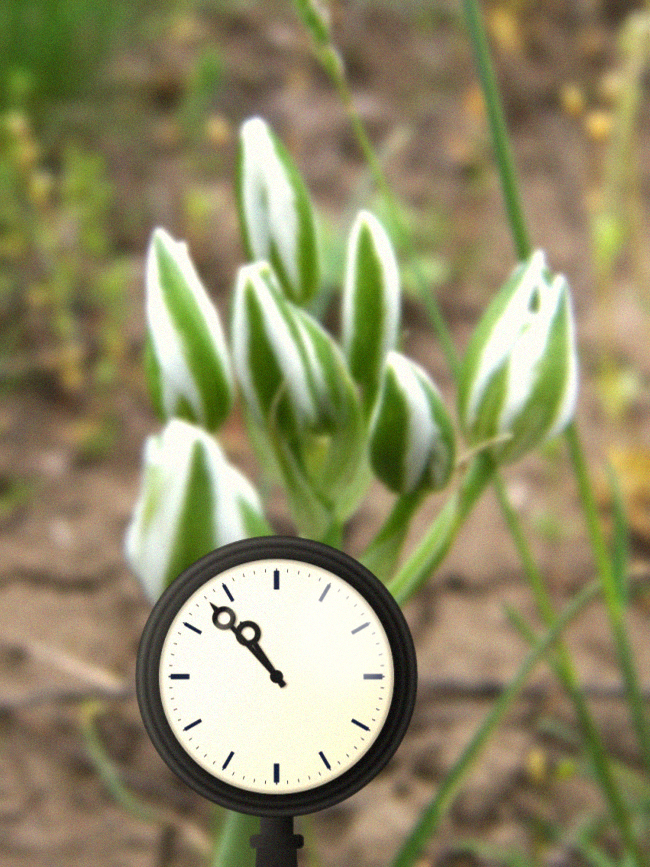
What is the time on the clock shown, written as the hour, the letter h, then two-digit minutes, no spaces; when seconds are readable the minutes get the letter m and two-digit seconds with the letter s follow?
10h53
